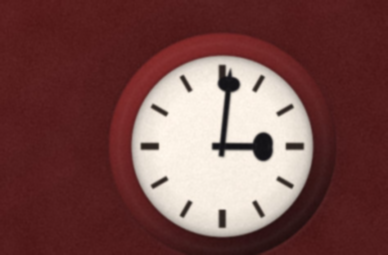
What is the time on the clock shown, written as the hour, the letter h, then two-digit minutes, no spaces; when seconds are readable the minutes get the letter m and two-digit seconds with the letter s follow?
3h01
